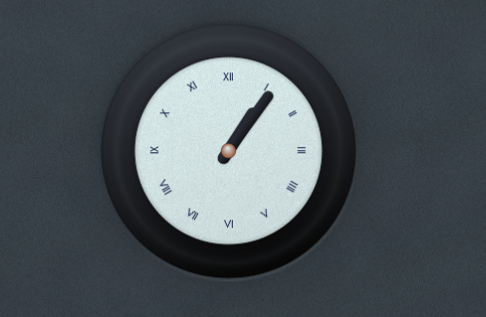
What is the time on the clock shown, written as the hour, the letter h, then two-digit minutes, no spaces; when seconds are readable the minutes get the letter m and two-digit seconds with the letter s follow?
1h06
